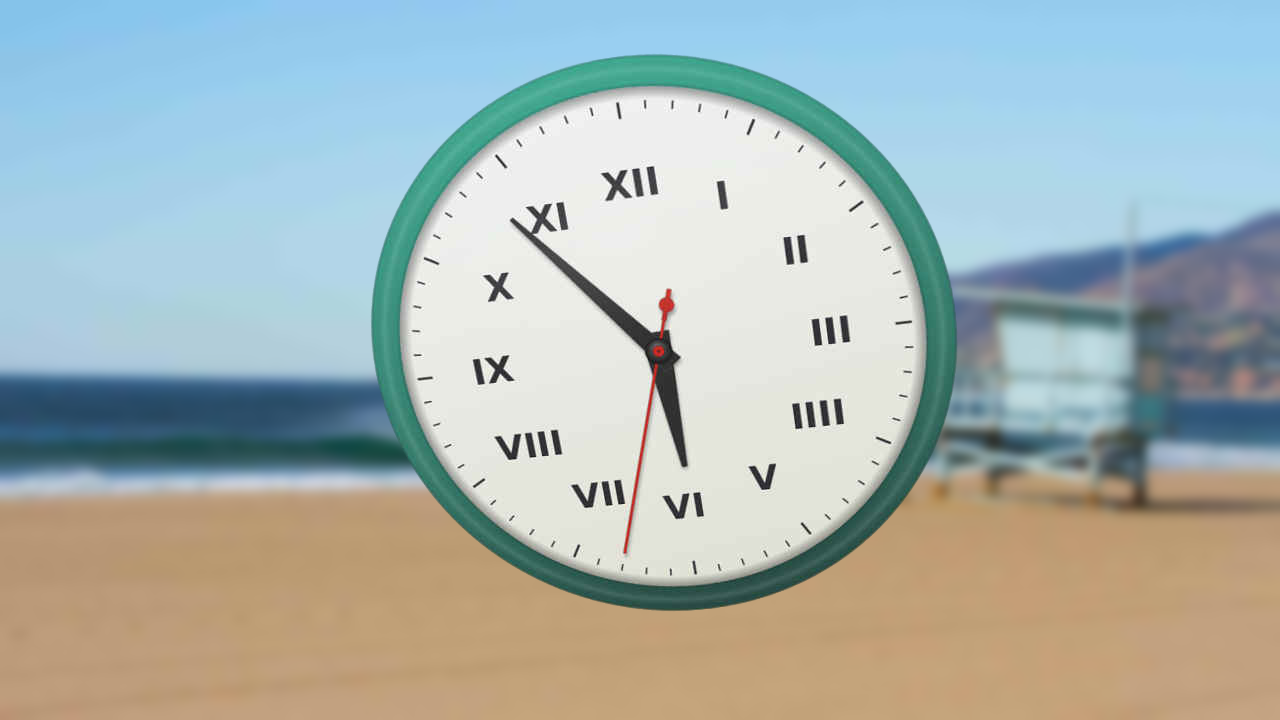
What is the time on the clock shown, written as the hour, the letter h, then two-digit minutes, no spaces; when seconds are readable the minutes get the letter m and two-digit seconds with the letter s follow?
5h53m33s
